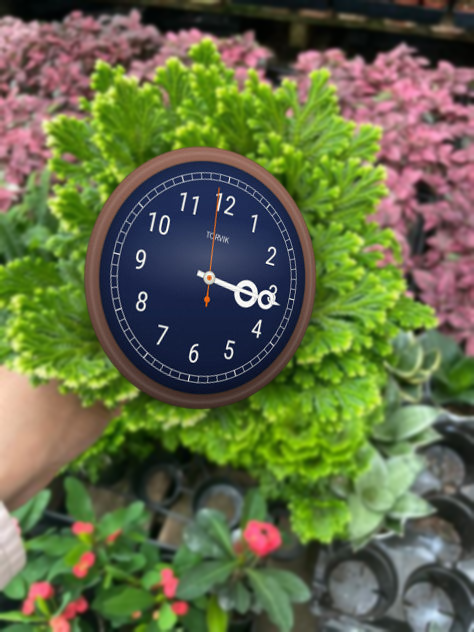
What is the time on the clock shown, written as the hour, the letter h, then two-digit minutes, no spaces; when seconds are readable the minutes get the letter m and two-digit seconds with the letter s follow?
3h15m59s
